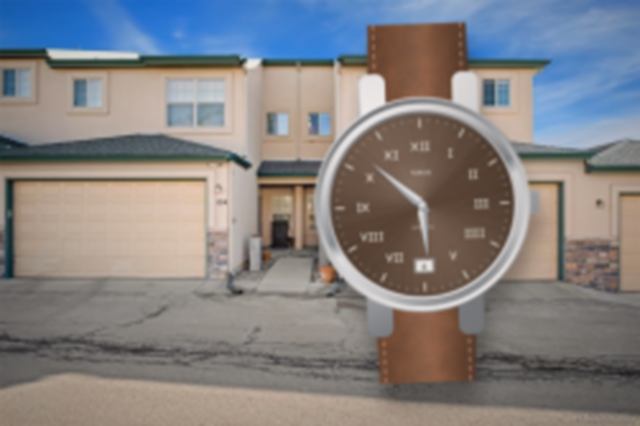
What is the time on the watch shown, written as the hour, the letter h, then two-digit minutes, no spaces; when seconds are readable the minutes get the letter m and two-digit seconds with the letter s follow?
5h52
